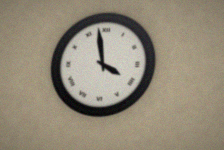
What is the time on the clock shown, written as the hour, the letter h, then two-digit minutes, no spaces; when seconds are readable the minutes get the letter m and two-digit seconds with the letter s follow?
3h58
